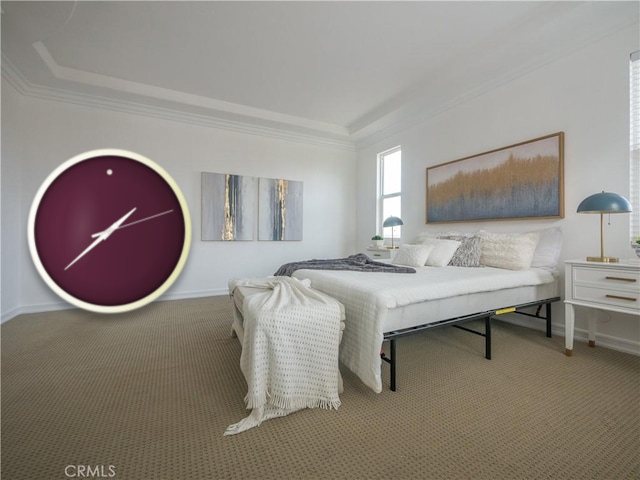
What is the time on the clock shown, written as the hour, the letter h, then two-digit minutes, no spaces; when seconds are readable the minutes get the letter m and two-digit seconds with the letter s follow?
1h38m12s
